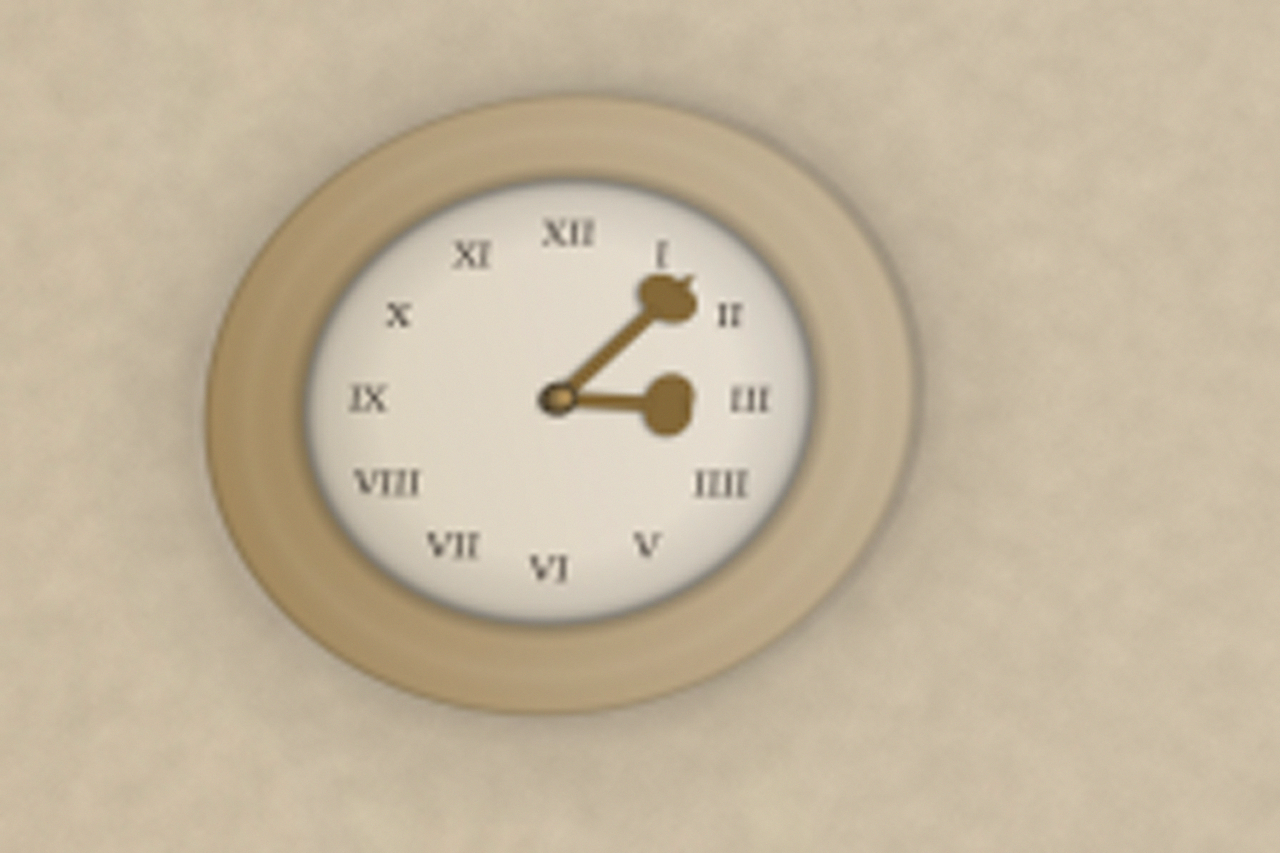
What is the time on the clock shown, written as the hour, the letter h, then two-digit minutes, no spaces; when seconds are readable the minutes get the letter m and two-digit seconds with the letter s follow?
3h07
